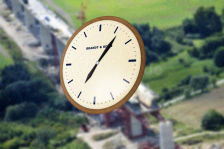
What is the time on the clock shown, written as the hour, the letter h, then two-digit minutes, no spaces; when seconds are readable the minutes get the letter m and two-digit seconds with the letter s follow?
7h06
